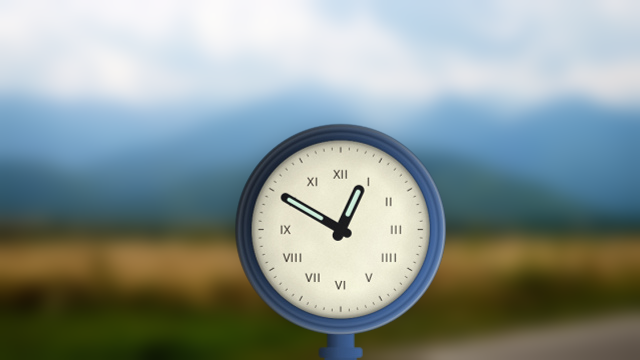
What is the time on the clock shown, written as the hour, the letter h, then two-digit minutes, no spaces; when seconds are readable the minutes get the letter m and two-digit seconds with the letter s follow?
12h50
